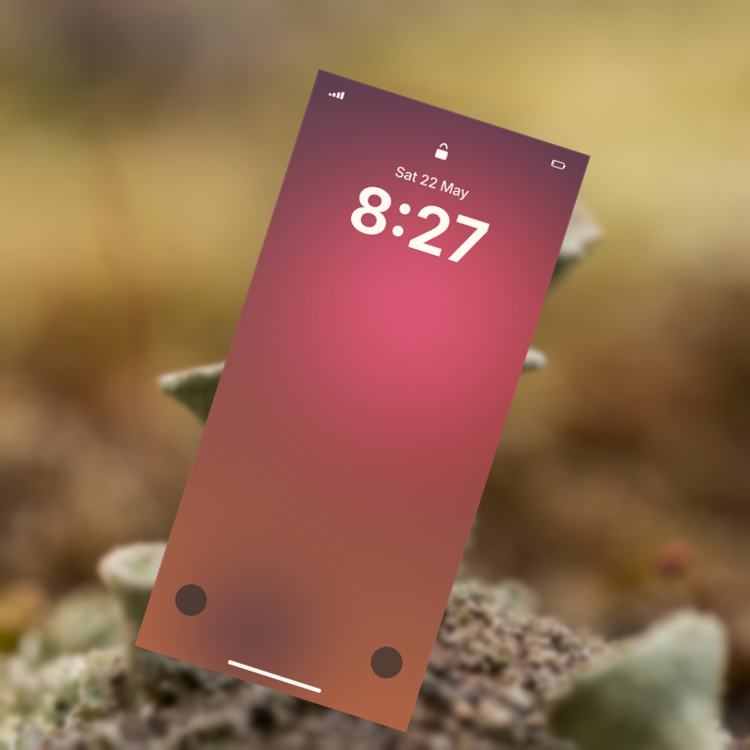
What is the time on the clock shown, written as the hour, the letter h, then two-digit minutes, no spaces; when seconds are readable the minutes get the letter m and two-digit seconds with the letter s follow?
8h27
